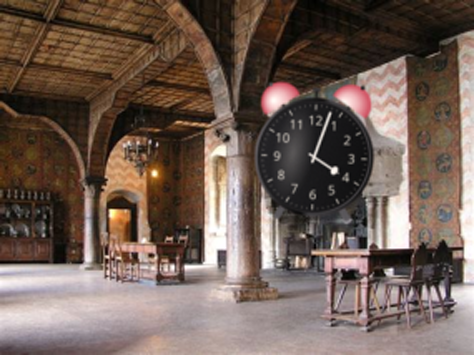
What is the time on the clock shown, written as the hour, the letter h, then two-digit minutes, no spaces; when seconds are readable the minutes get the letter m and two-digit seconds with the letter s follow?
4h03
